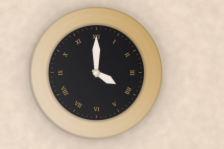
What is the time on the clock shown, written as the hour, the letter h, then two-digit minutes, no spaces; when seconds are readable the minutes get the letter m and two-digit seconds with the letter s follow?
4h00
